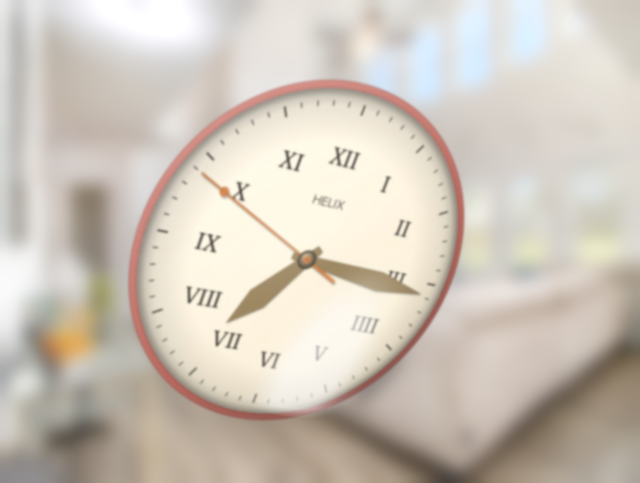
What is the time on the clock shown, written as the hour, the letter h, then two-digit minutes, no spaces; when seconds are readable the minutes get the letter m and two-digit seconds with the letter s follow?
7h15m49s
